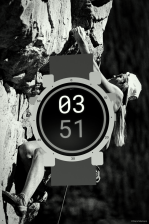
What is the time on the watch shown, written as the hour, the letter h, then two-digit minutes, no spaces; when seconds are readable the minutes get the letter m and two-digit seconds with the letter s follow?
3h51
